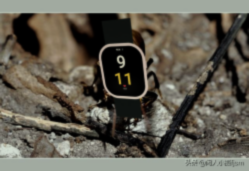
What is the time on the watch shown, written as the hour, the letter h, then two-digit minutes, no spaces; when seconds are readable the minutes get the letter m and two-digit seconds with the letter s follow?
9h11
